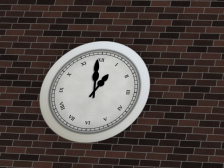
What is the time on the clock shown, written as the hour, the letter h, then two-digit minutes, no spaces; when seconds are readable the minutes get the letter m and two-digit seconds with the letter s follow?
12h59
